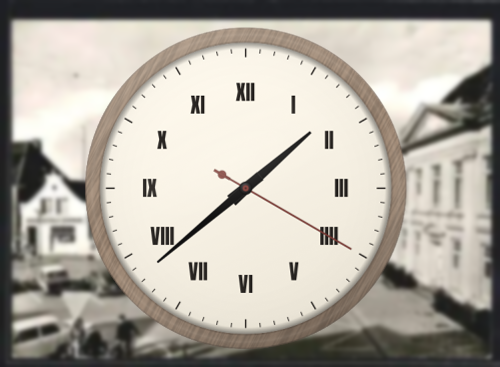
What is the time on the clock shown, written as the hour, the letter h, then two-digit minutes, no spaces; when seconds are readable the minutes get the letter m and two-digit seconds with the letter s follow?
1h38m20s
